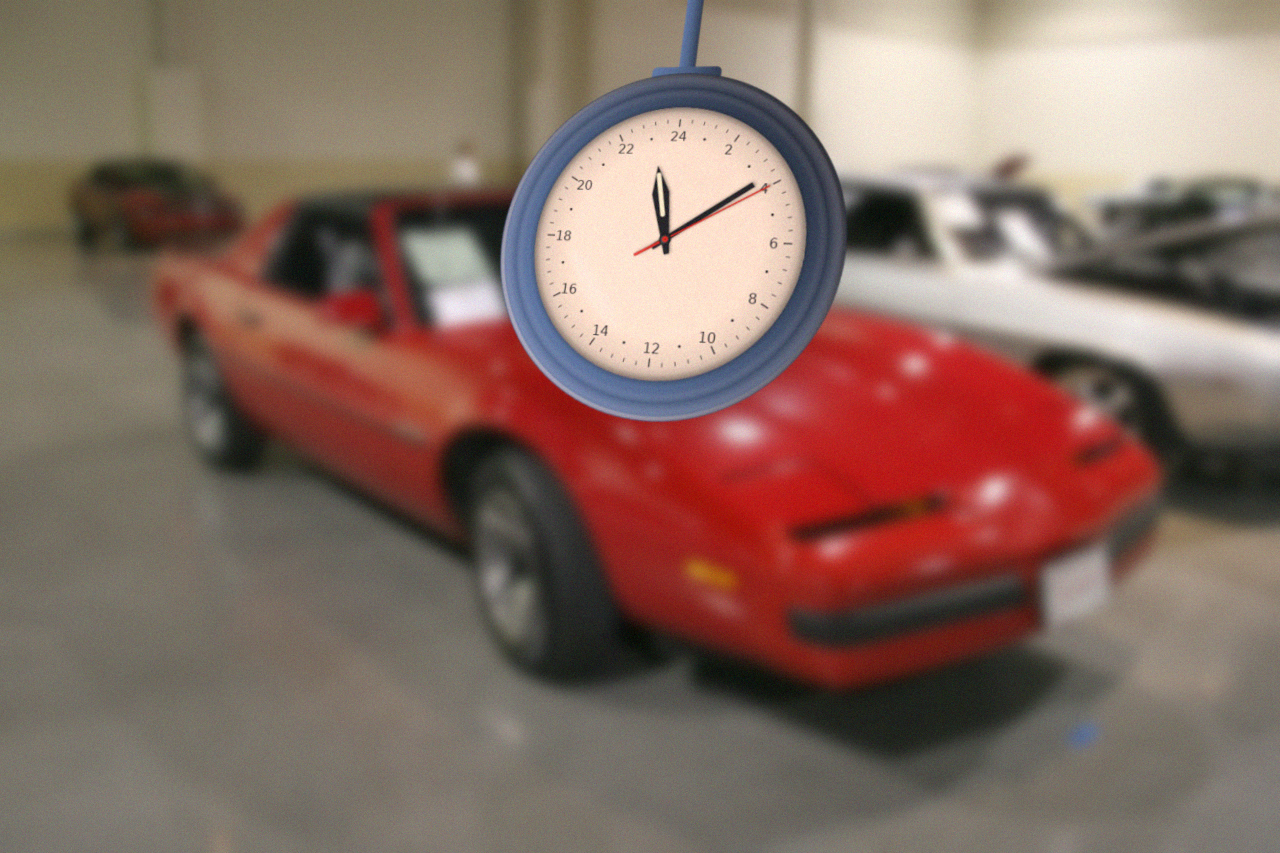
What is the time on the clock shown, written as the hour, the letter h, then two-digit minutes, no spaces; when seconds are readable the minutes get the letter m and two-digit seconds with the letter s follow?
23h09m10s
